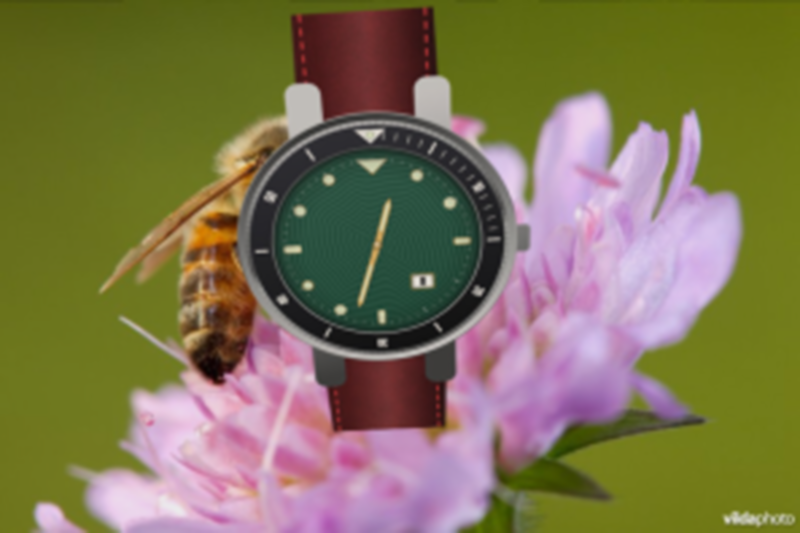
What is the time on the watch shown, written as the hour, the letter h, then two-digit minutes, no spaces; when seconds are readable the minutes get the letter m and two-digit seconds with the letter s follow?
12h33
